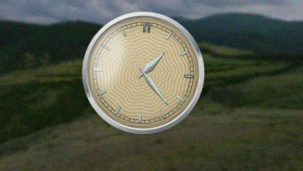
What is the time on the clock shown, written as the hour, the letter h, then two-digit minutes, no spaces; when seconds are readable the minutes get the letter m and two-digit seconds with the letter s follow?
1h23
